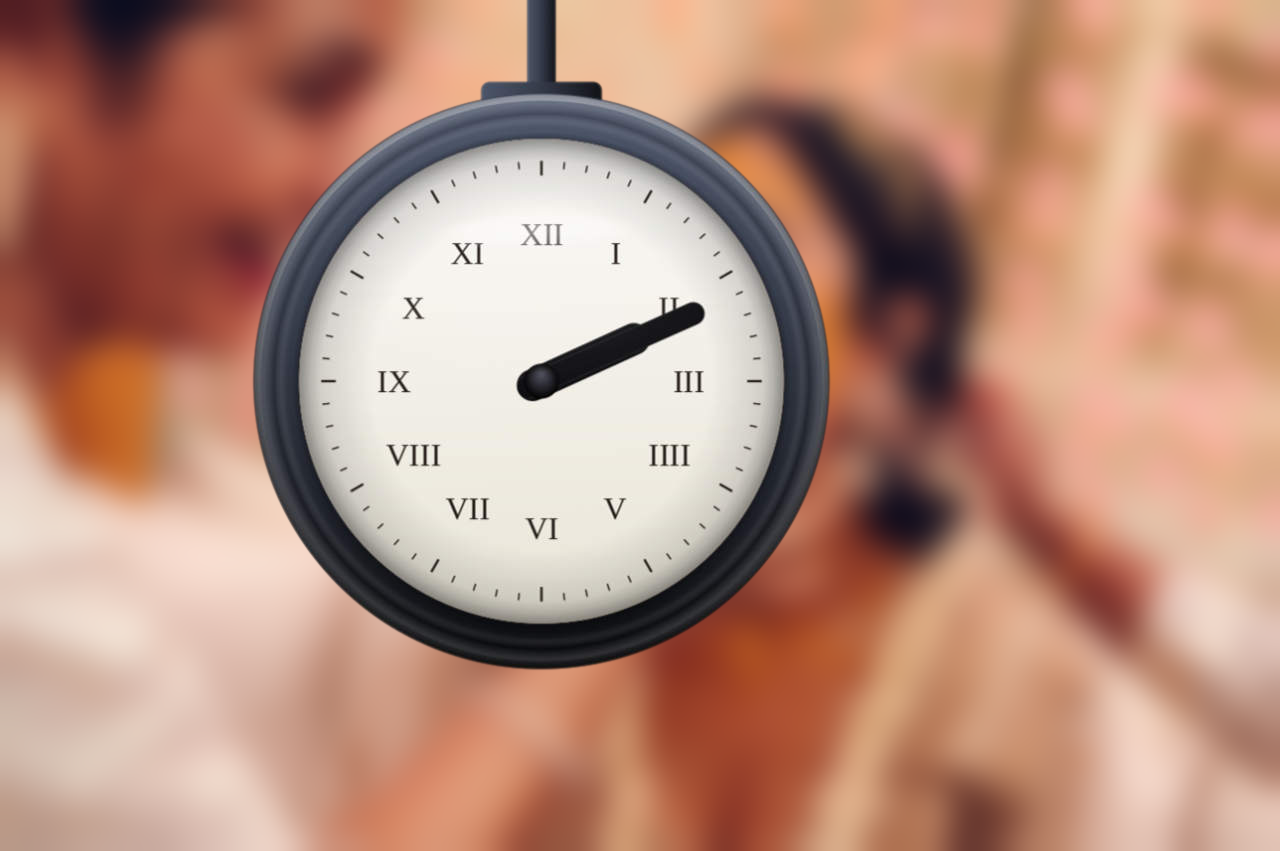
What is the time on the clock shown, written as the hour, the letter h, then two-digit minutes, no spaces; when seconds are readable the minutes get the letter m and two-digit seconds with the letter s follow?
2h11
